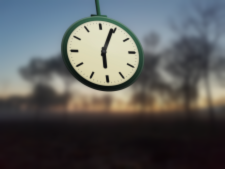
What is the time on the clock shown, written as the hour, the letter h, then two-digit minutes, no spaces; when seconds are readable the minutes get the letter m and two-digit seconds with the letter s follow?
6h04
